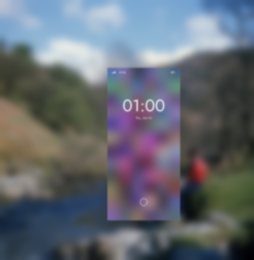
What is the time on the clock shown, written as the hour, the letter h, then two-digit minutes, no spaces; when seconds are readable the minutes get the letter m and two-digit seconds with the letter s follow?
1h00
